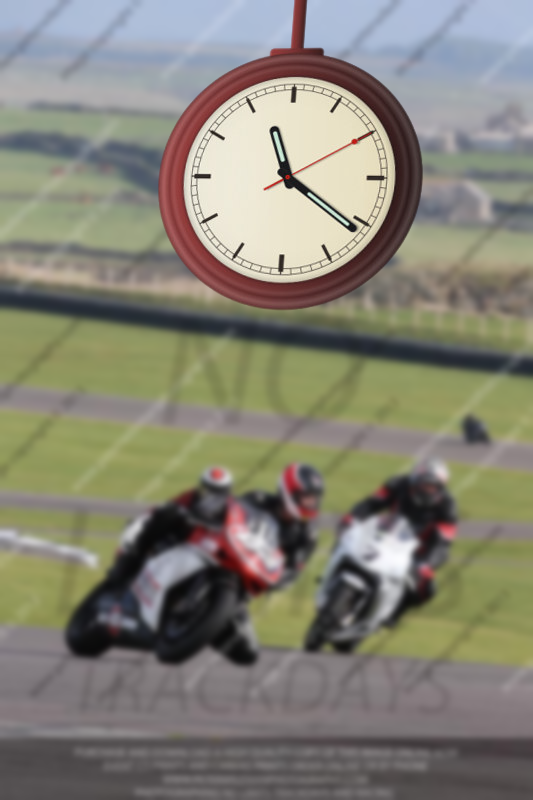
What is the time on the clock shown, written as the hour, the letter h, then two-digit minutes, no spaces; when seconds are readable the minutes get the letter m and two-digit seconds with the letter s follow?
11h21m10s
